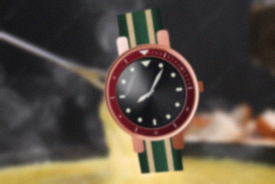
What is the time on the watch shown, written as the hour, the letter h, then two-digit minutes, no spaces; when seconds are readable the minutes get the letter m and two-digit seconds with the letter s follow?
8h06
